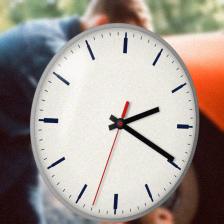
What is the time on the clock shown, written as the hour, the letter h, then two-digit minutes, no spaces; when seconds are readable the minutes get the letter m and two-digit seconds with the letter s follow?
2h19m33s
